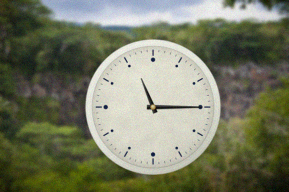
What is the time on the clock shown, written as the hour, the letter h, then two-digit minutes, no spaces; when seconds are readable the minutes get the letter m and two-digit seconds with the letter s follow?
11h15
